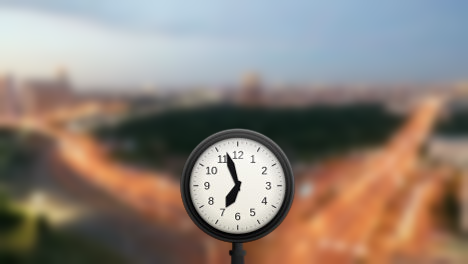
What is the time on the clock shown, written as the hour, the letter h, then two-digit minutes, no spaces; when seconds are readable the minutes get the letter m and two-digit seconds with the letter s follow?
6h57
